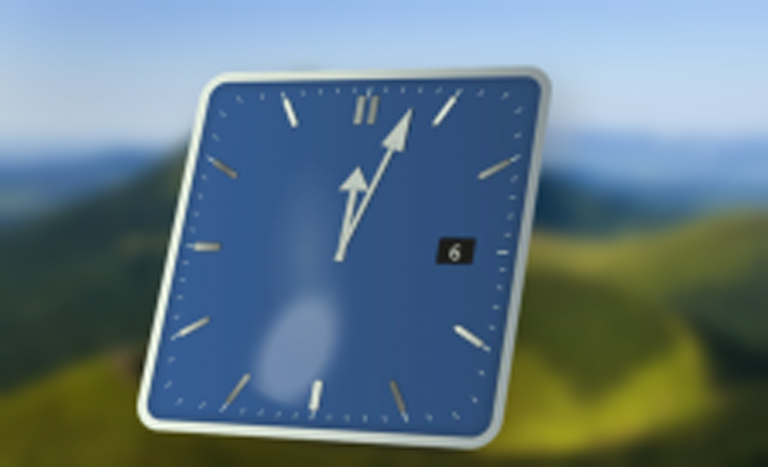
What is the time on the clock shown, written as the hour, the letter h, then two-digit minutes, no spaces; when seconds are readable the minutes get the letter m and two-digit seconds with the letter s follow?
12h03
